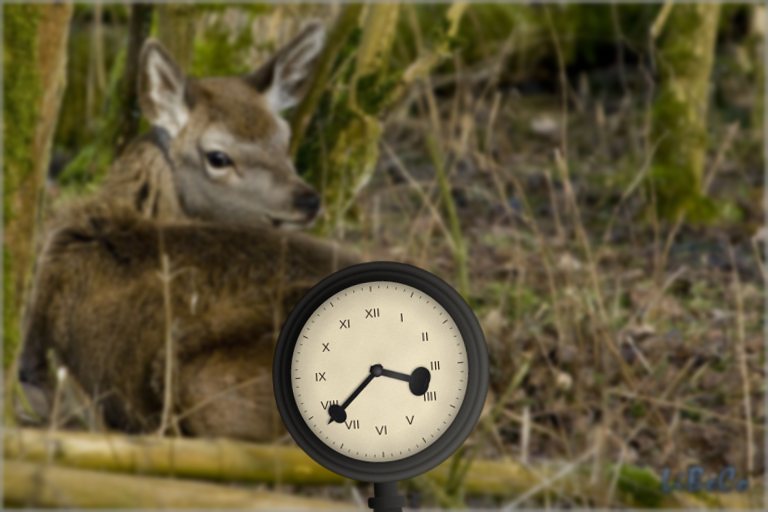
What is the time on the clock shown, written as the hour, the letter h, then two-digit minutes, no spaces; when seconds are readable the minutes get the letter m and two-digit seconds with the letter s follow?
3h38
